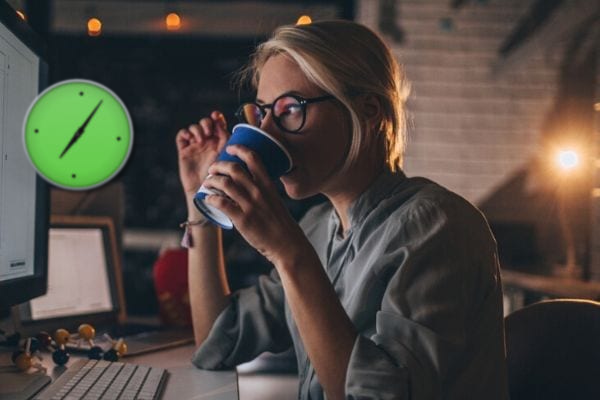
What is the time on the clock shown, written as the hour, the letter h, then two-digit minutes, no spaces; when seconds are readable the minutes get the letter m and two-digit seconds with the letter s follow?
7h05
